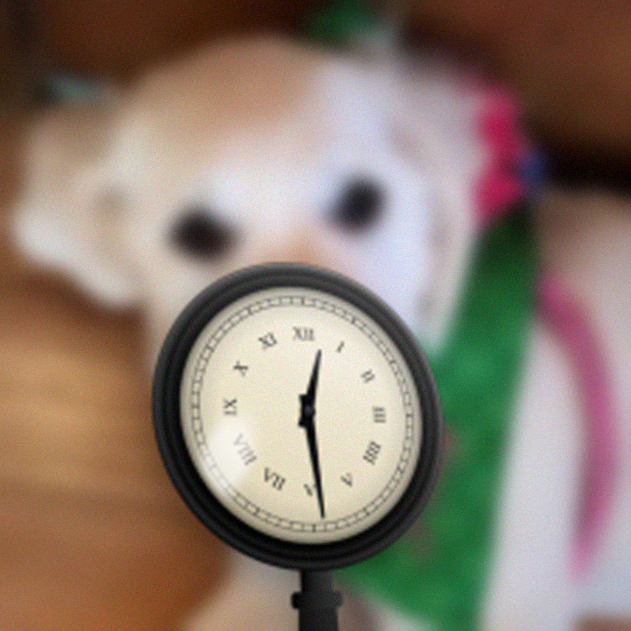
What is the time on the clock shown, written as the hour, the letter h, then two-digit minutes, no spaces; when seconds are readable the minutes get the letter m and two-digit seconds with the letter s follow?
12h29
